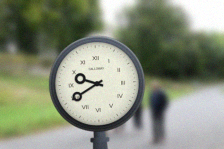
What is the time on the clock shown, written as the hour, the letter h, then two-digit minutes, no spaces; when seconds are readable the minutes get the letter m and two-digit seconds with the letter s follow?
9h40
